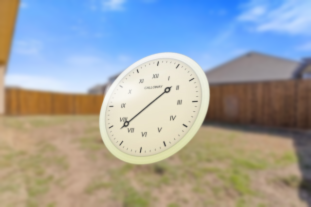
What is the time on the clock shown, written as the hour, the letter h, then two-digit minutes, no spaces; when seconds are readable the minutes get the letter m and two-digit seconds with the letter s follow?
1h38
